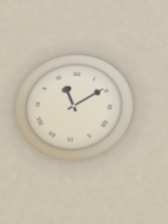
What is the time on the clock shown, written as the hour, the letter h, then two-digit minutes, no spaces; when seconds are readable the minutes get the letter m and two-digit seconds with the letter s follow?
11h09
